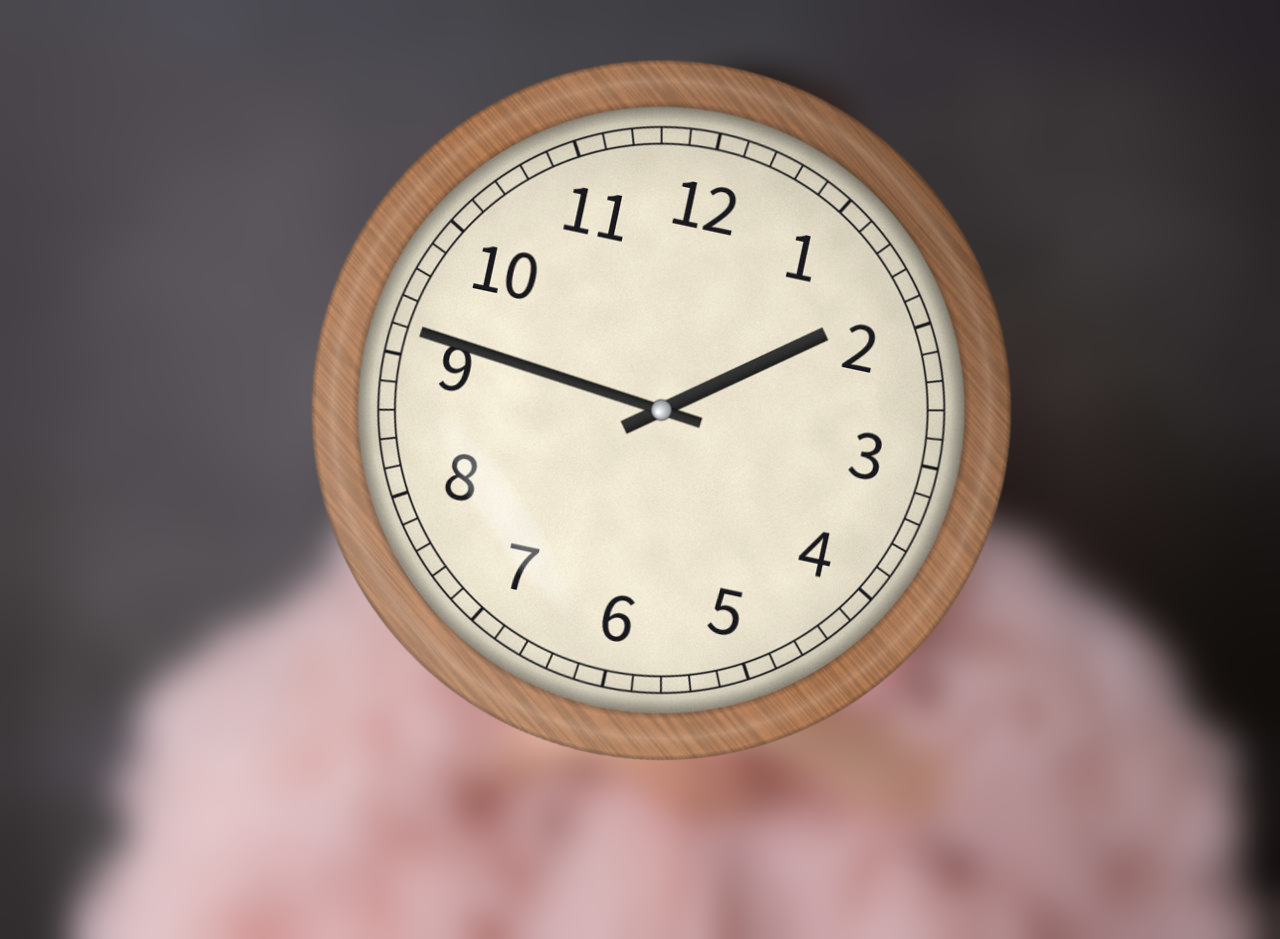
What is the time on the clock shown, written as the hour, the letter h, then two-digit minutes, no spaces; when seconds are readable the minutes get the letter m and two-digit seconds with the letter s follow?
1h46
